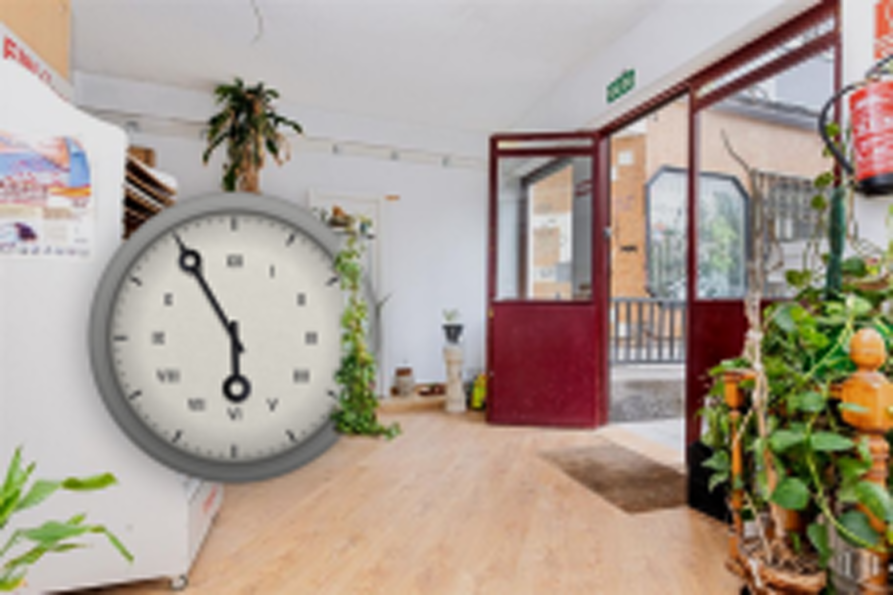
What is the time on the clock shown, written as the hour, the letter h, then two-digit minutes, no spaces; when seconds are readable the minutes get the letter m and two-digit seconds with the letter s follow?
5h55
